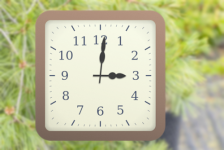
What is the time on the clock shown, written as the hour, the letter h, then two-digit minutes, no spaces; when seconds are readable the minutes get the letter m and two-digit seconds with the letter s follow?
3h01
